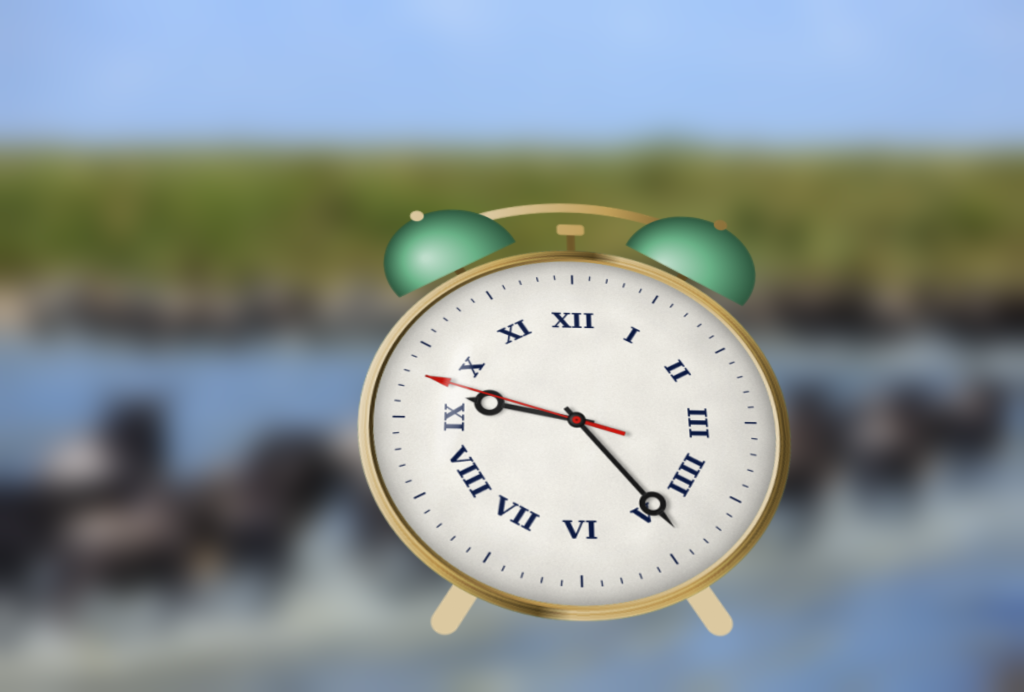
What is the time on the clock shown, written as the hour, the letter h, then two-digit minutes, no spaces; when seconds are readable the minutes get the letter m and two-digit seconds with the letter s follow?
9h23m48s
